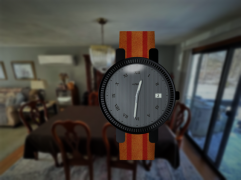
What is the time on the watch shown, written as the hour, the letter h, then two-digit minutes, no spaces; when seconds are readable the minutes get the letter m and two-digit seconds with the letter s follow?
12h31
